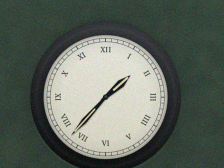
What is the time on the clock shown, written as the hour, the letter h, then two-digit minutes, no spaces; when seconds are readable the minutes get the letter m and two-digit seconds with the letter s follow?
1h37
